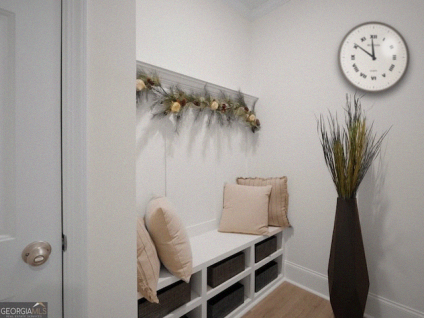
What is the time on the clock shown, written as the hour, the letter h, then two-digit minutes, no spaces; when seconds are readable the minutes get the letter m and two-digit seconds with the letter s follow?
11h51
